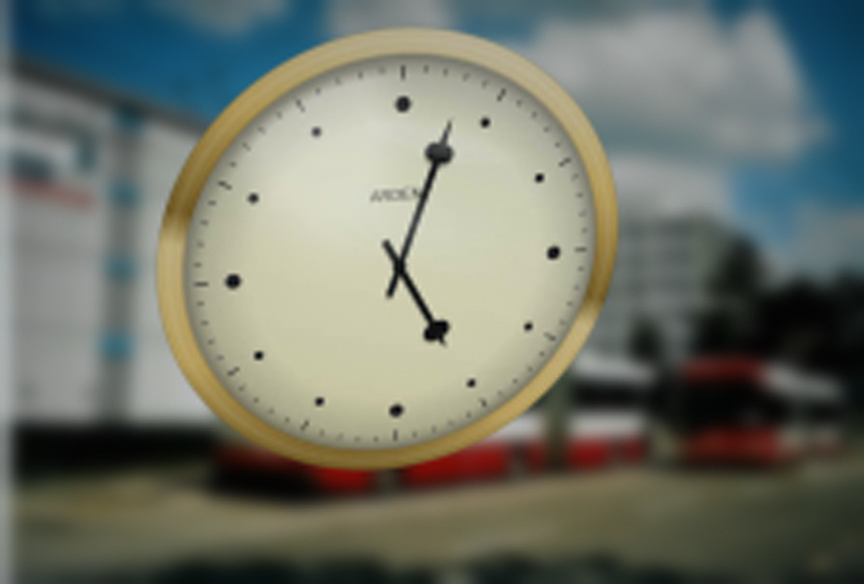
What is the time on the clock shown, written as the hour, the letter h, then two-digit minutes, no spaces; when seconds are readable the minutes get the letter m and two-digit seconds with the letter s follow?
5h03
